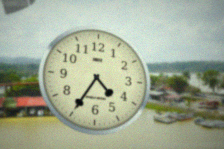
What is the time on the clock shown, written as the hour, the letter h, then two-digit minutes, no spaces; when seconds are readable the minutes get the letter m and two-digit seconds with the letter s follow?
4h35
